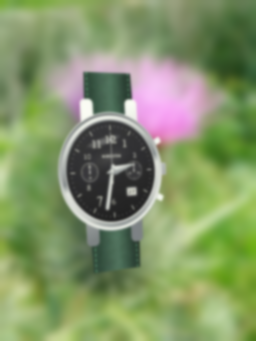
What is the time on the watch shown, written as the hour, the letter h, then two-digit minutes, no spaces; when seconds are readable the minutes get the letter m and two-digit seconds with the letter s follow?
2h32
